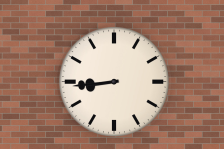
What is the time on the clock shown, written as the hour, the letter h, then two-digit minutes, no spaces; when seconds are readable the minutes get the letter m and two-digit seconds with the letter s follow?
8h44
